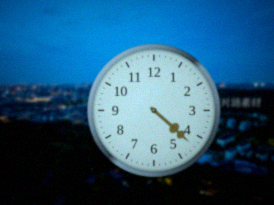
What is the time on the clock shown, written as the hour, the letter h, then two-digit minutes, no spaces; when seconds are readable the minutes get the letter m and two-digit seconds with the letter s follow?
4h22
